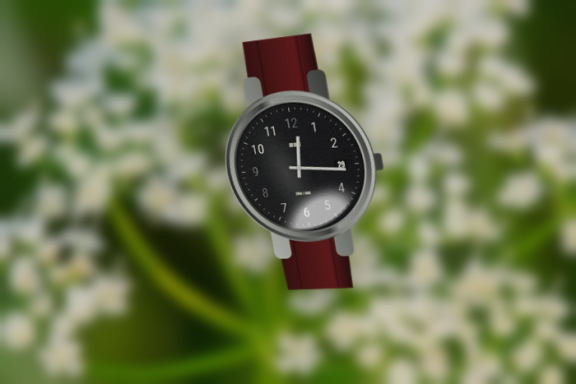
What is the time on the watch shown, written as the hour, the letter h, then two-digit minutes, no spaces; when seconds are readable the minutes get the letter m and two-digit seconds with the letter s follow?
12h16
